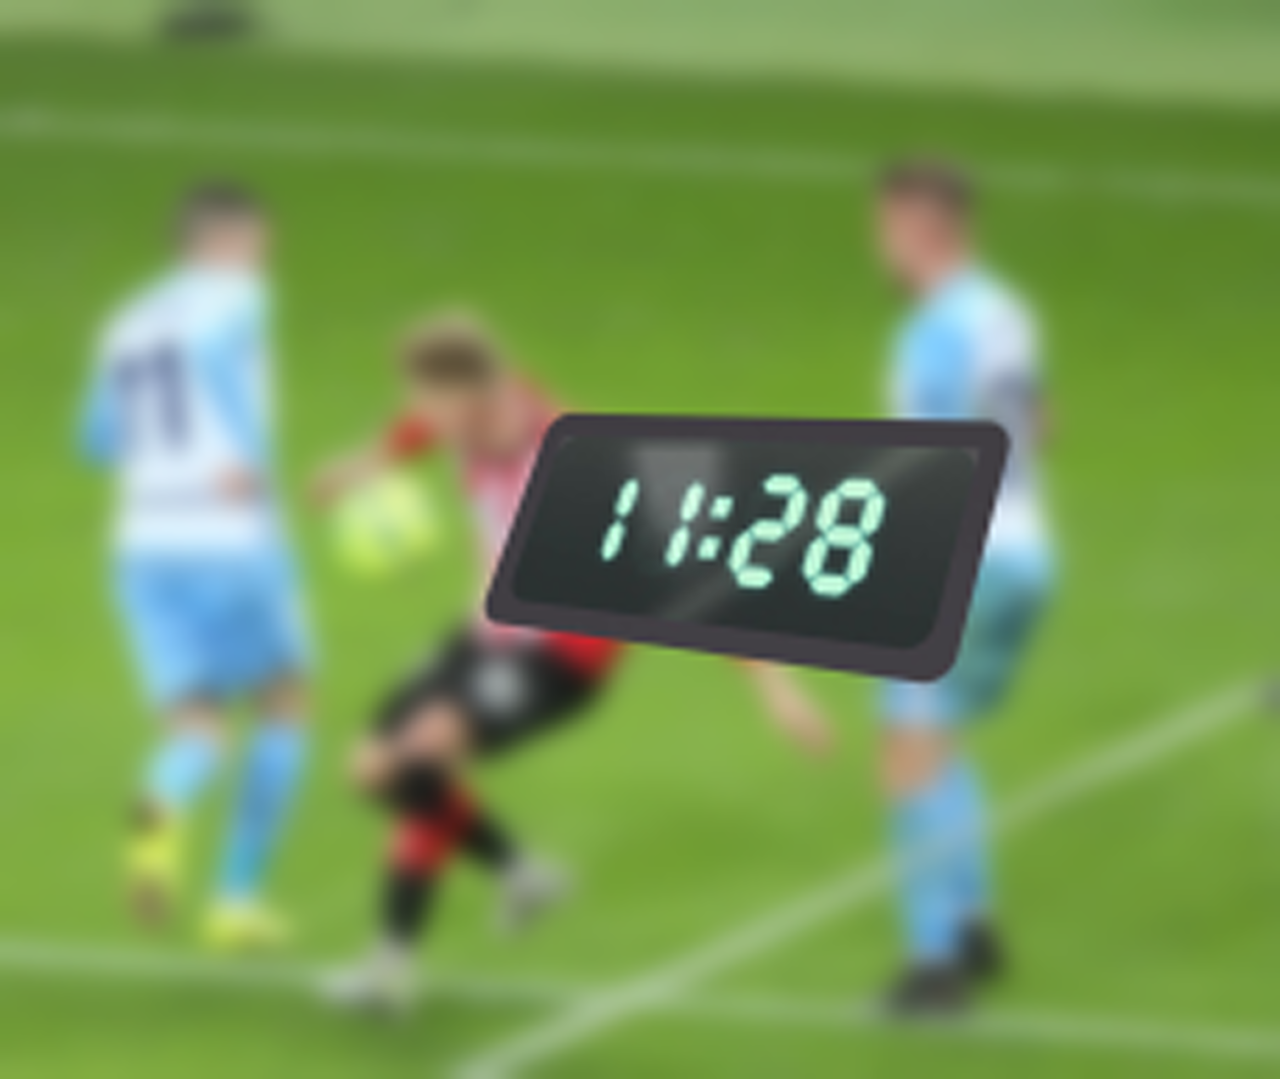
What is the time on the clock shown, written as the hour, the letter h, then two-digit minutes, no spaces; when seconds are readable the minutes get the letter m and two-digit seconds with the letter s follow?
11h28
